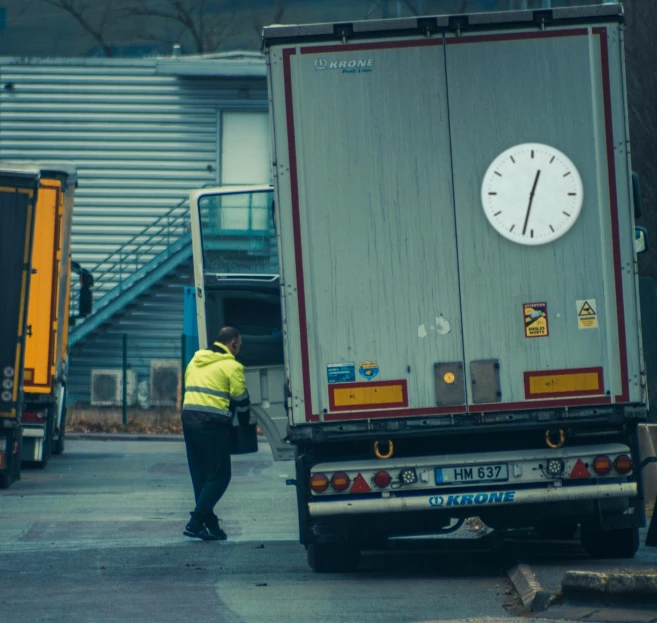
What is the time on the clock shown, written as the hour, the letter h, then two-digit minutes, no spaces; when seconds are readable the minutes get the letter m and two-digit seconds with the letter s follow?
12h32
